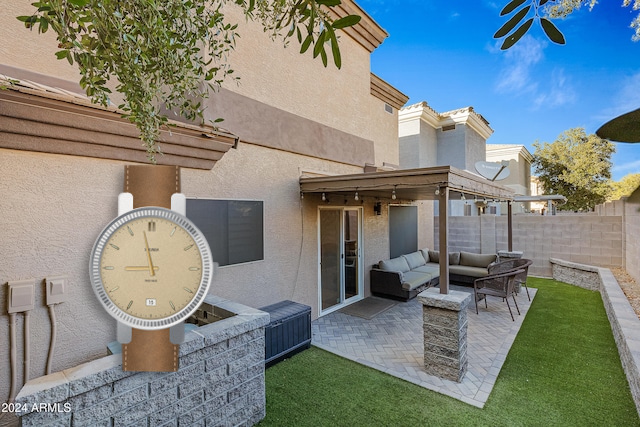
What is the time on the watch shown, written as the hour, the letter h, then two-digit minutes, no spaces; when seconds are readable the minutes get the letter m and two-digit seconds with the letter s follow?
8h58
